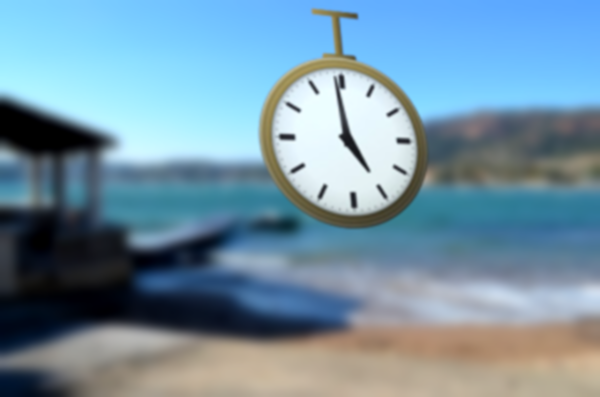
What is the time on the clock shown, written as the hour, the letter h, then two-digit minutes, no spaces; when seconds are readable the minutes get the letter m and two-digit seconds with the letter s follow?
4h59
